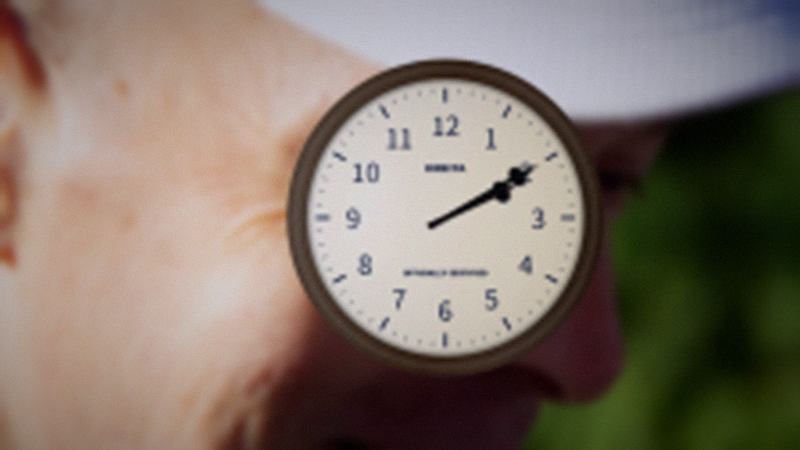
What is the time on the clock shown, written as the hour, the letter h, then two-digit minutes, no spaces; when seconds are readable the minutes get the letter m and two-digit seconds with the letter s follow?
2h10
